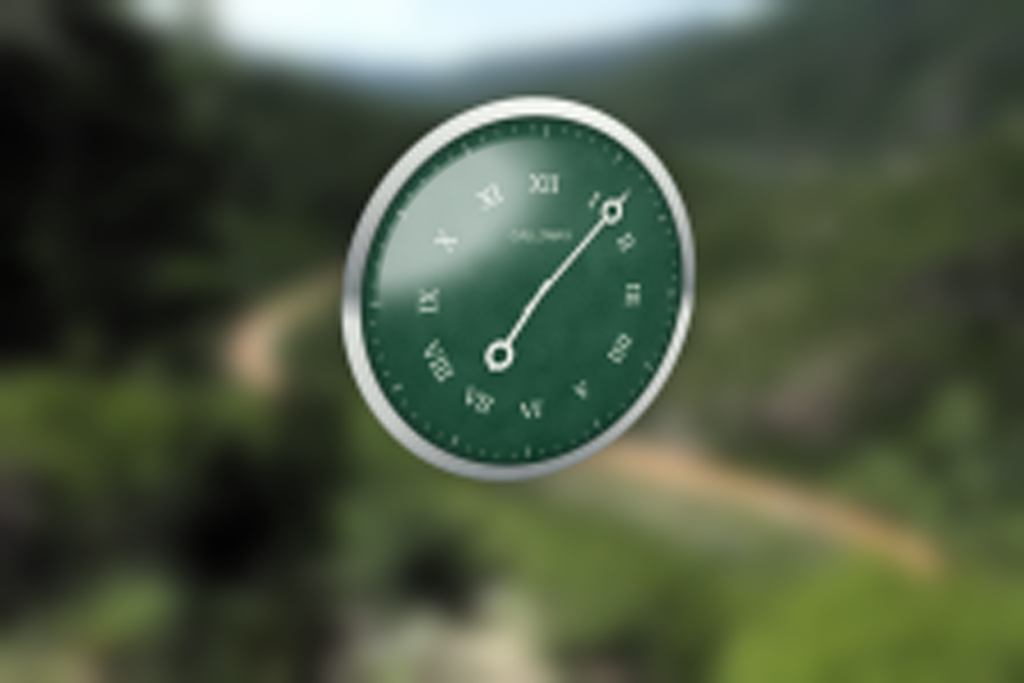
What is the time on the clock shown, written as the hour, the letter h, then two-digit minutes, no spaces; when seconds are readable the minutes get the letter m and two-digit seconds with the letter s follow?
7h07
